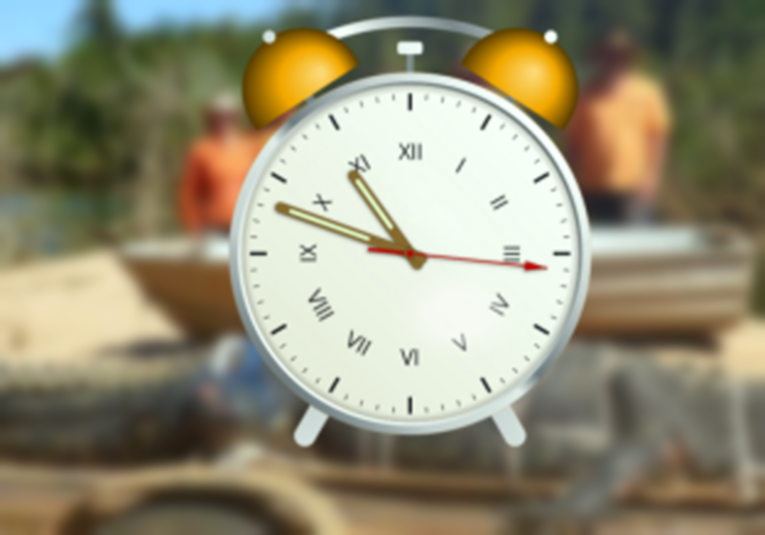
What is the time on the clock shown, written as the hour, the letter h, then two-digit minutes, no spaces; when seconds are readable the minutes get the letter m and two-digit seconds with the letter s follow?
10h48m16s
